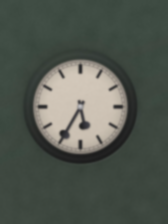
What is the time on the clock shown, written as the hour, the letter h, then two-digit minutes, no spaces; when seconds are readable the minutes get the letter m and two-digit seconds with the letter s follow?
5h35
